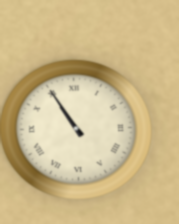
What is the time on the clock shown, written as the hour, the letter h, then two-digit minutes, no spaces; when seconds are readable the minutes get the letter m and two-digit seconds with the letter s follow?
10h55
